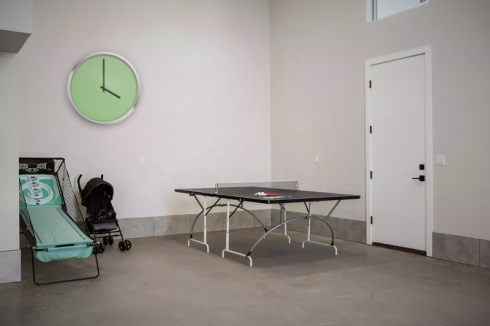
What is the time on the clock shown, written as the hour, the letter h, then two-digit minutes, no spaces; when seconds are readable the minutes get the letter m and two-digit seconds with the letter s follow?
4h00
